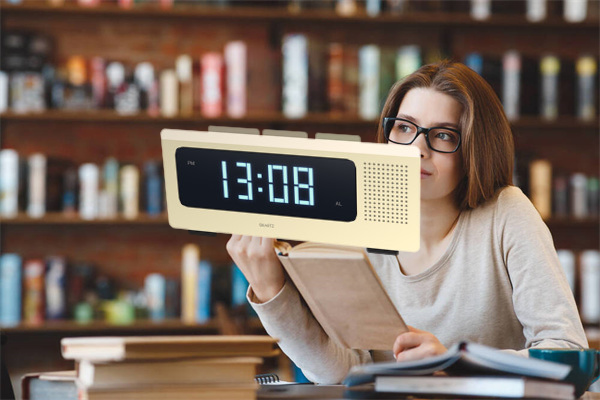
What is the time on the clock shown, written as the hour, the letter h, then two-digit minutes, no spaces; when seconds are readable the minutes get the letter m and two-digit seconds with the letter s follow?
13h08
